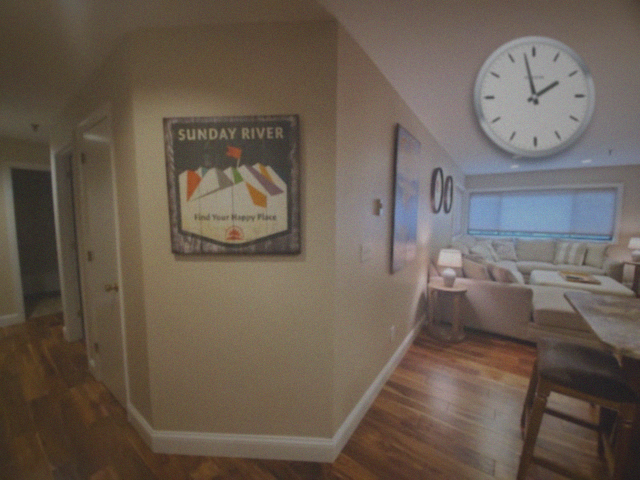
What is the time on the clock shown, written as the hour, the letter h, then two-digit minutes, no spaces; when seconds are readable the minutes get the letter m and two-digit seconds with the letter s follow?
1h58
